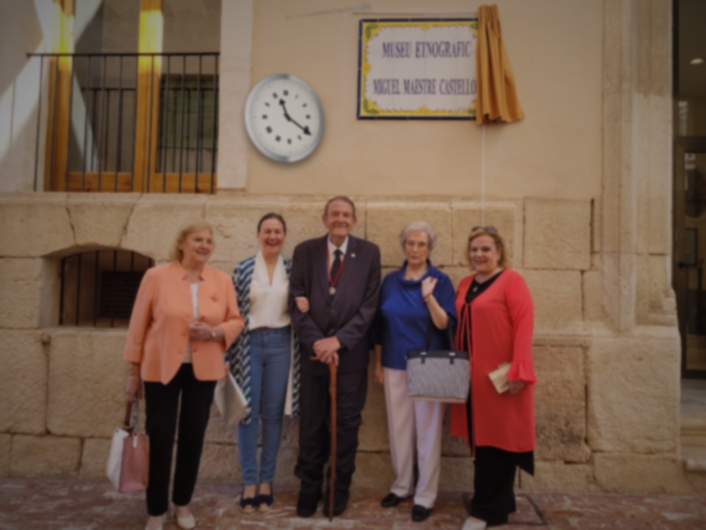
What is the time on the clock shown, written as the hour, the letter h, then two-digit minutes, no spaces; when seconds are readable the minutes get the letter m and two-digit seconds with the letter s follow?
11h21
